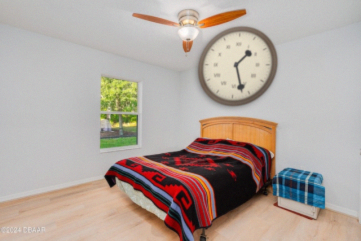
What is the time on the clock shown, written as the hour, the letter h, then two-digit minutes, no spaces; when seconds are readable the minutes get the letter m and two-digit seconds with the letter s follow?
1h27
